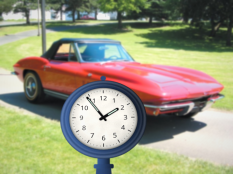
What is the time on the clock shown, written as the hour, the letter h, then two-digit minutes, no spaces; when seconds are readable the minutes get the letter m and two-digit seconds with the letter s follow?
1h54
